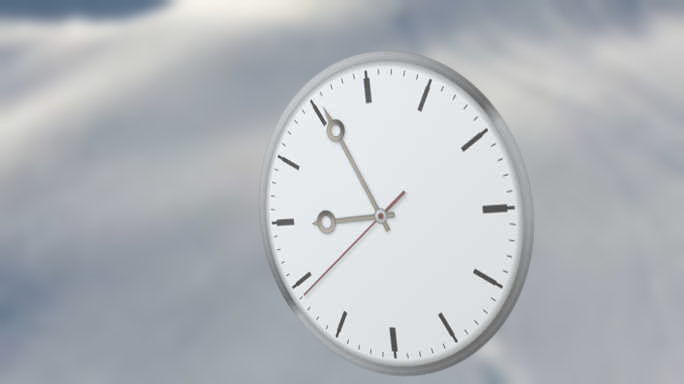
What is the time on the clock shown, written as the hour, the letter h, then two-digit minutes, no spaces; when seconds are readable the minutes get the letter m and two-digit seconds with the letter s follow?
8h55m39s
